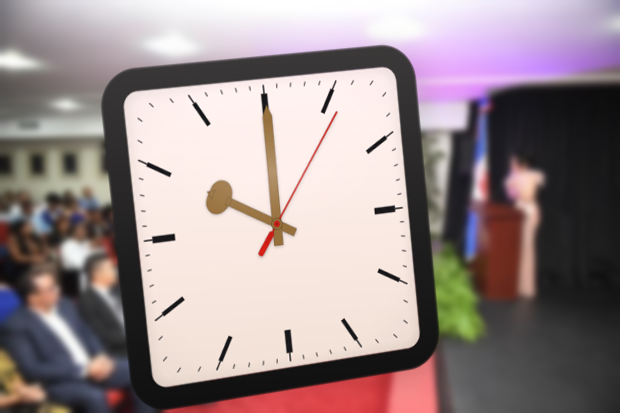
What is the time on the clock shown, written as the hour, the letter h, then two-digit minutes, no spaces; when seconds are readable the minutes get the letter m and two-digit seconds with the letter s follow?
10h00m06s
